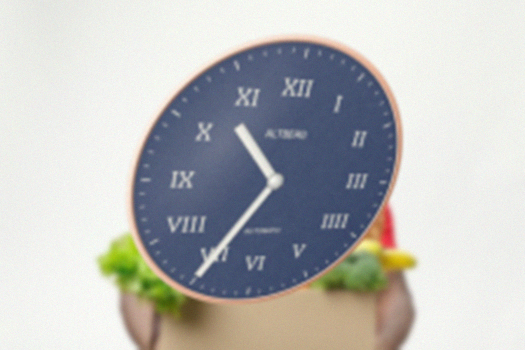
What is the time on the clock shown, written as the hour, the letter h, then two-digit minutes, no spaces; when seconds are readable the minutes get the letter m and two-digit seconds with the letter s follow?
10h35
